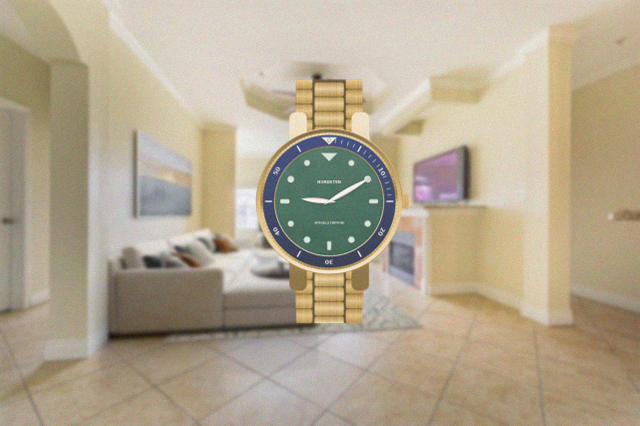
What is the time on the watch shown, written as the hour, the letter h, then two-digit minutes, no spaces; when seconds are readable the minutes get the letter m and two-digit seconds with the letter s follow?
9h10
